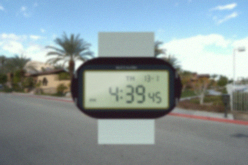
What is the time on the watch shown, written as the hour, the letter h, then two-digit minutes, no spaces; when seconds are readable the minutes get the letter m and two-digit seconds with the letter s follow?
4h39m45s
